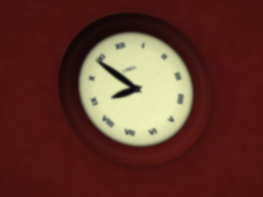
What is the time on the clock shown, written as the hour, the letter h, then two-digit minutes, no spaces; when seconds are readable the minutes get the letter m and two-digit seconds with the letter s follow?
8h54
